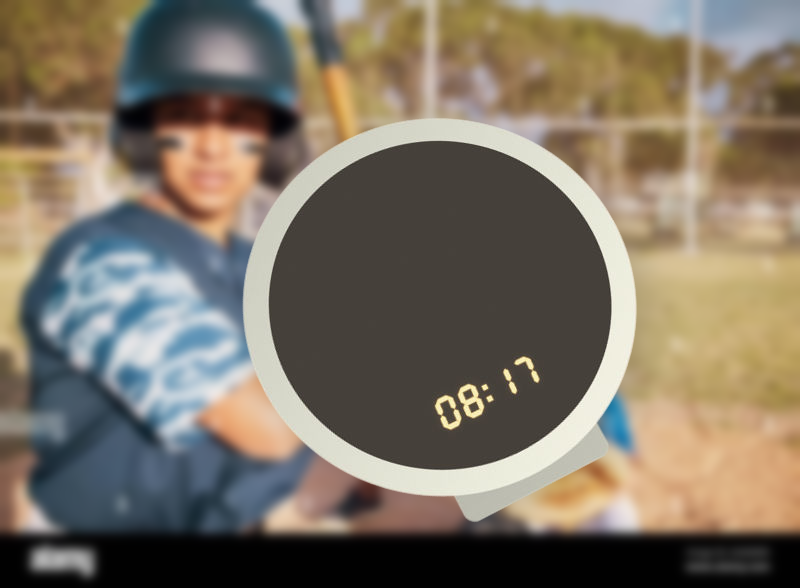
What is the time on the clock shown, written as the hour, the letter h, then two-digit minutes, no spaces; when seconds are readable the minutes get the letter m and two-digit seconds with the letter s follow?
8h17
